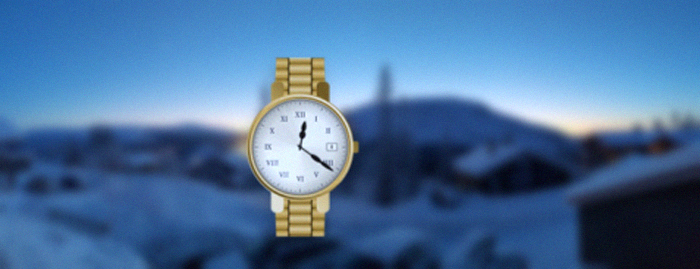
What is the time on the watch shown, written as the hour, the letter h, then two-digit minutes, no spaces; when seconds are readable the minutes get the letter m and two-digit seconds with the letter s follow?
12h21
